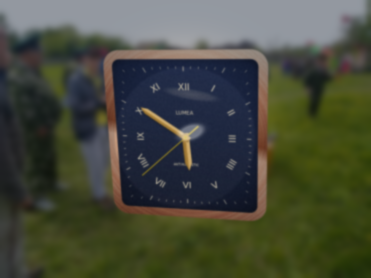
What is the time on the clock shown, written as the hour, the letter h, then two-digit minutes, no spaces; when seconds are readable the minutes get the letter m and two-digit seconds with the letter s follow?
5h50m38s
